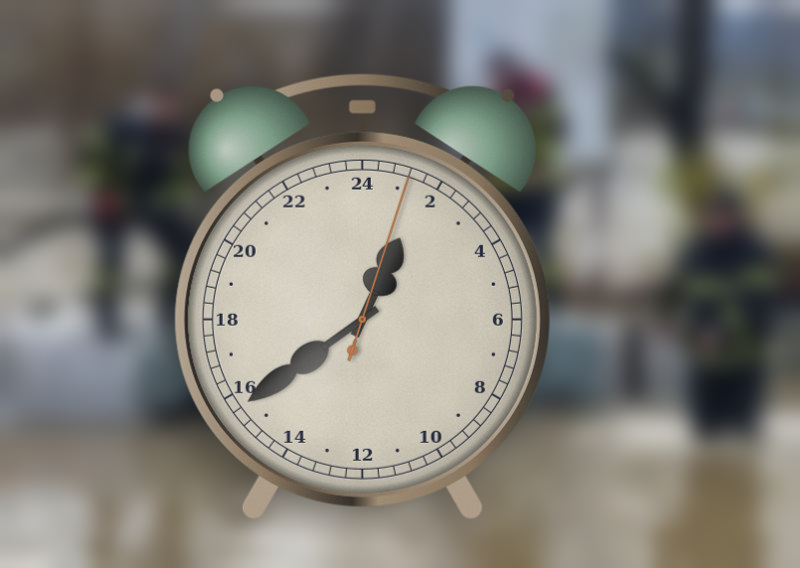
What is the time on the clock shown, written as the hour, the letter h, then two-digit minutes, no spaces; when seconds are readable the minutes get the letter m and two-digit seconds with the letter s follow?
1h39m03s
